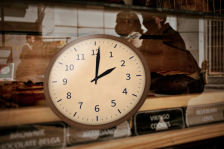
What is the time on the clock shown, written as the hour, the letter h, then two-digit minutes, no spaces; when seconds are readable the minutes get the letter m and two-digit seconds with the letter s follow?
2h01
